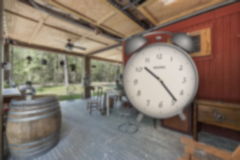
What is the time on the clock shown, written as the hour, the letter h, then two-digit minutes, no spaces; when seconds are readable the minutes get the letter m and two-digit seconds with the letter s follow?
10h24
